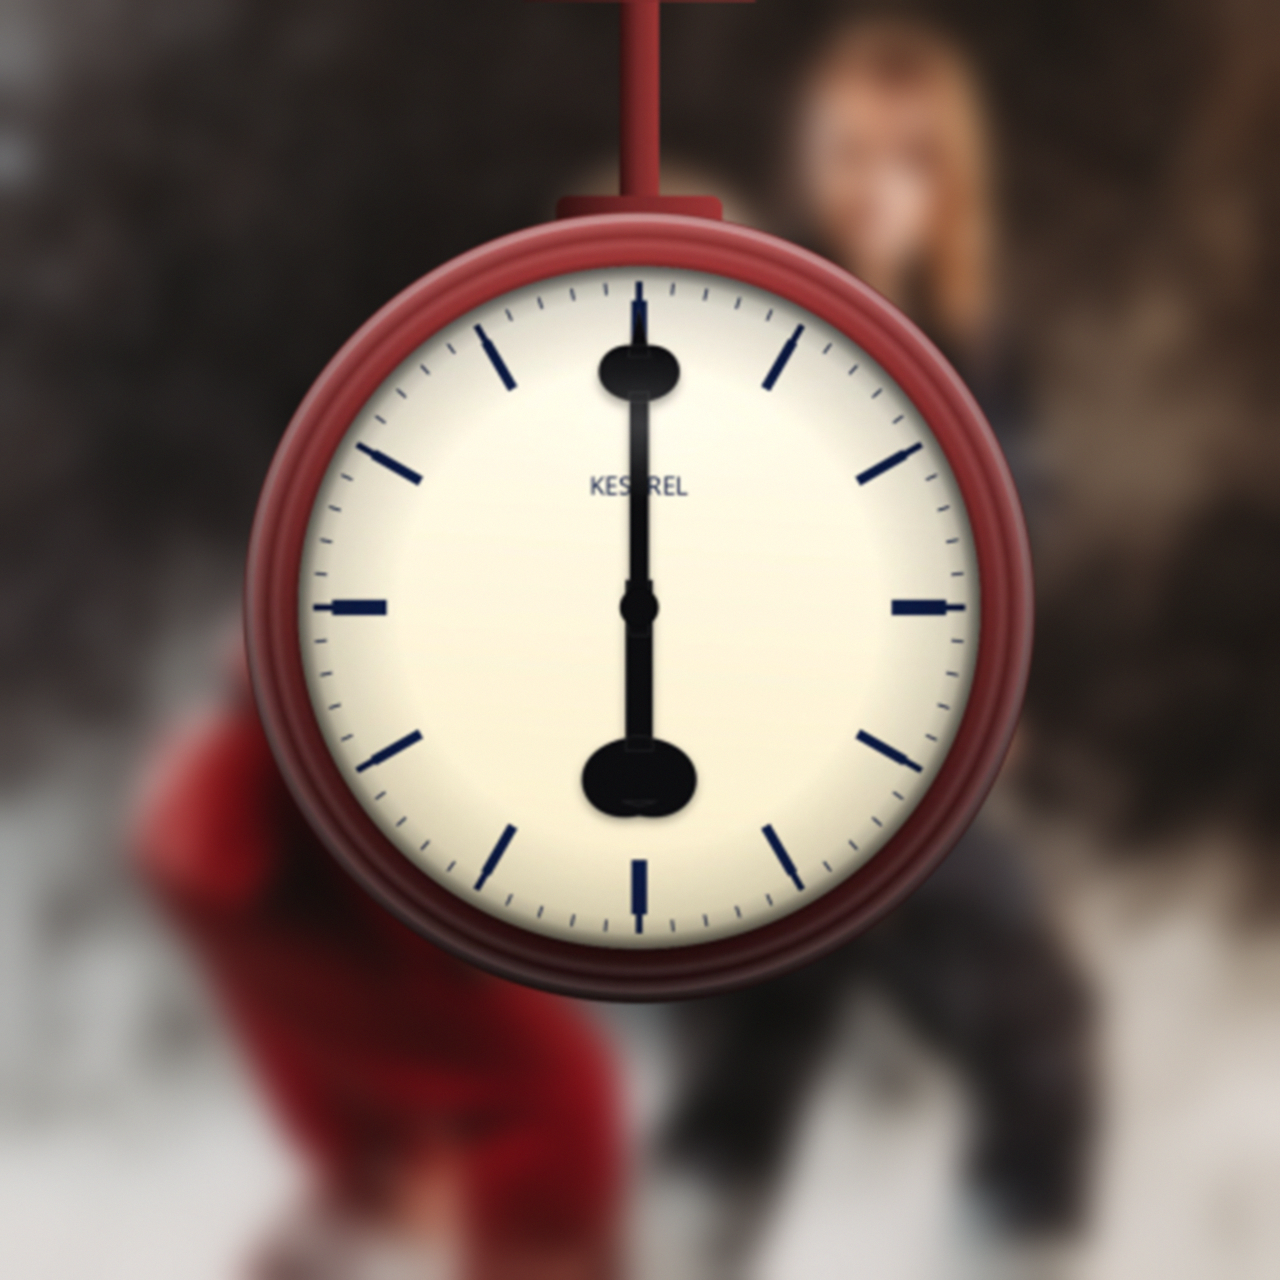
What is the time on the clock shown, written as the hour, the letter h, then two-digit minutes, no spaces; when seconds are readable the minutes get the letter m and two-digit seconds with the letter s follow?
6h00
